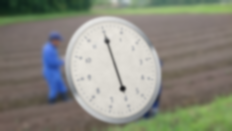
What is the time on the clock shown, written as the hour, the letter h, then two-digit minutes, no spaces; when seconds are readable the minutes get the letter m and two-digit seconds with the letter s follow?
6h00
